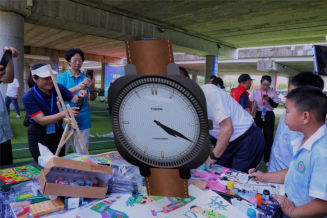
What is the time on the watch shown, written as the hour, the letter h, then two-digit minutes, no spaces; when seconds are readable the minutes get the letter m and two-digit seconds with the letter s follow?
4h20
